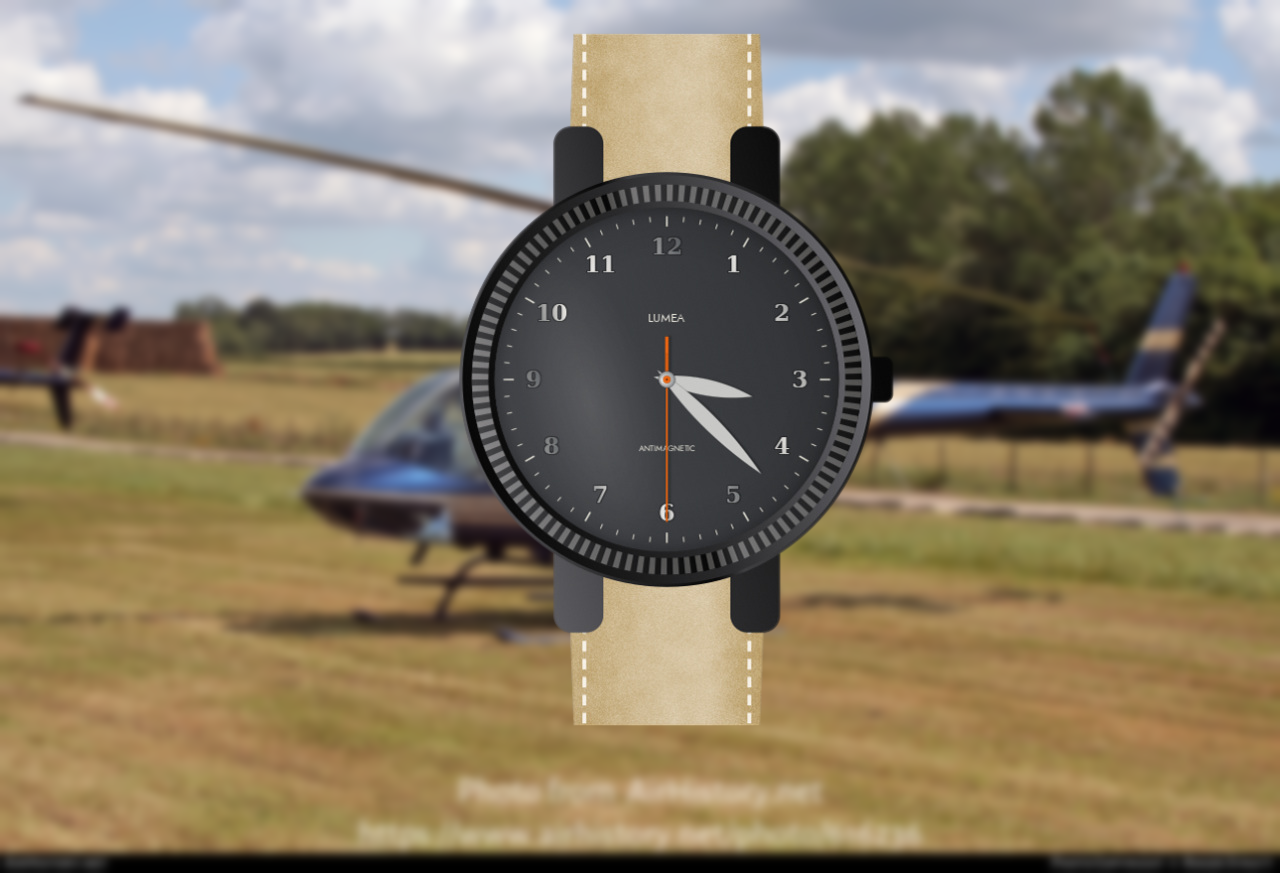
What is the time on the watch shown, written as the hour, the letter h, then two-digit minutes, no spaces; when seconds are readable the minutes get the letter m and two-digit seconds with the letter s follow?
3h22m30s
